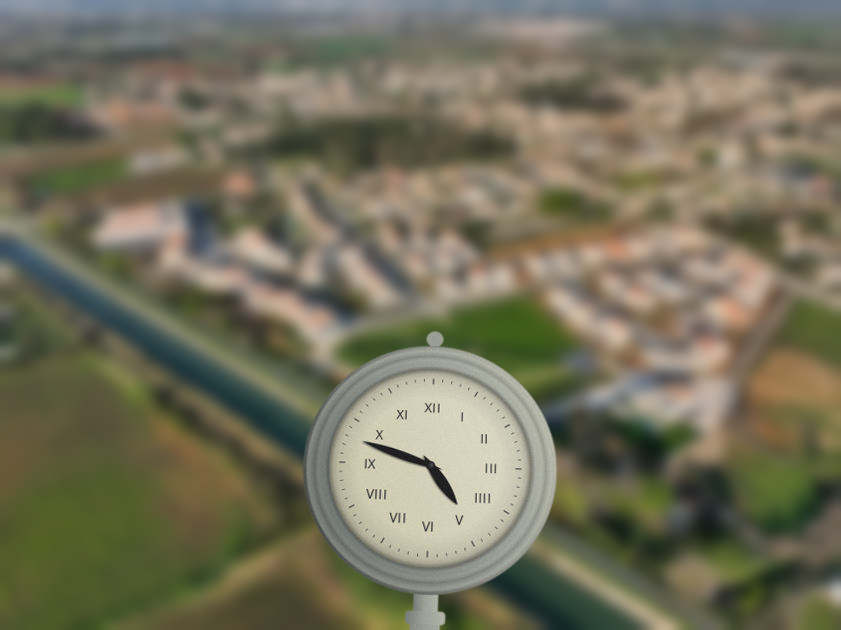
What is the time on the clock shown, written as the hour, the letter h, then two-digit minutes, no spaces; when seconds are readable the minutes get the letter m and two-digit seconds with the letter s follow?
4h48
